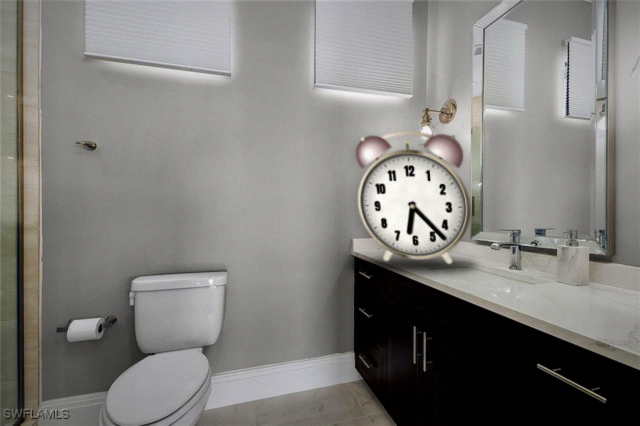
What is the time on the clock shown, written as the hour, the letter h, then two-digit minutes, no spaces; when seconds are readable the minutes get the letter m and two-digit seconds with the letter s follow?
6h23
